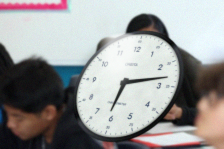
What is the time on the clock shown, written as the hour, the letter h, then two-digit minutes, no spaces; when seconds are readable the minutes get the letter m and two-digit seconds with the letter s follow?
6h13
